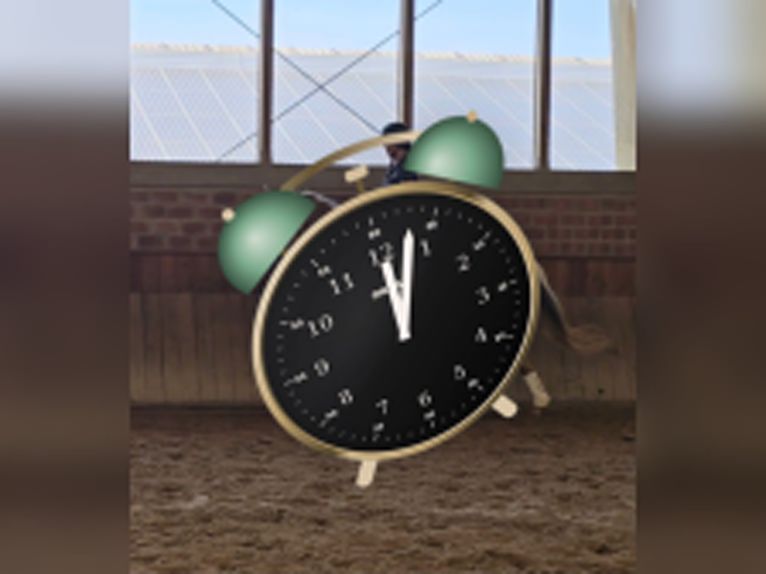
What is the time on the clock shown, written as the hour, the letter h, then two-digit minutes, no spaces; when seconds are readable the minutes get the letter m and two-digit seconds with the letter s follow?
12h03
